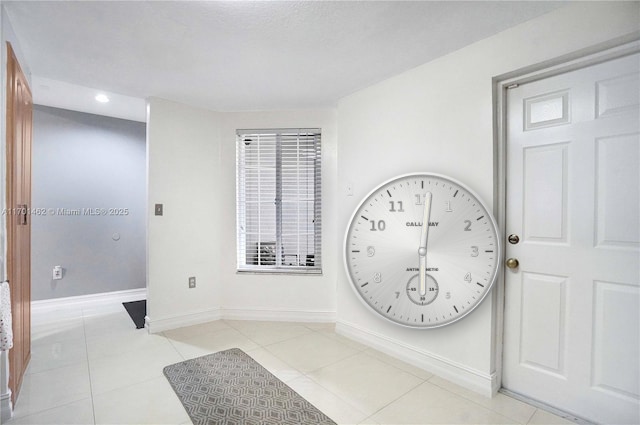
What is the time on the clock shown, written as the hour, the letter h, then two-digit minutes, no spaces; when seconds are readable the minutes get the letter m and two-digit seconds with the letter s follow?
6h01
